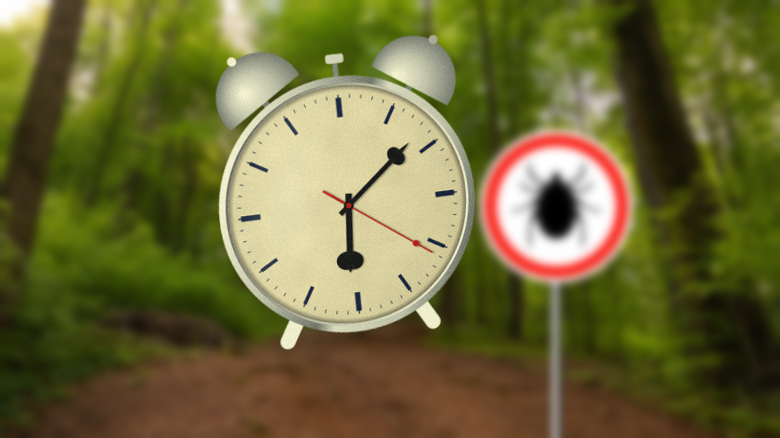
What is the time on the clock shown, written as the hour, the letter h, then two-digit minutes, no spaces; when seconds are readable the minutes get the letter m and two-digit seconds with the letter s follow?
6h08m21s
